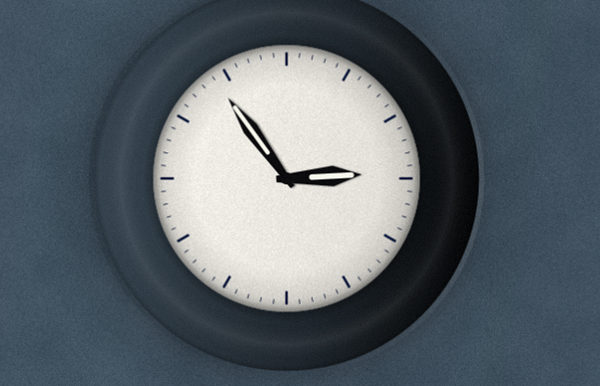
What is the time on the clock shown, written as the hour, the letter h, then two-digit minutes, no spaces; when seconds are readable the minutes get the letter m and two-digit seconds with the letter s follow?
2h54
